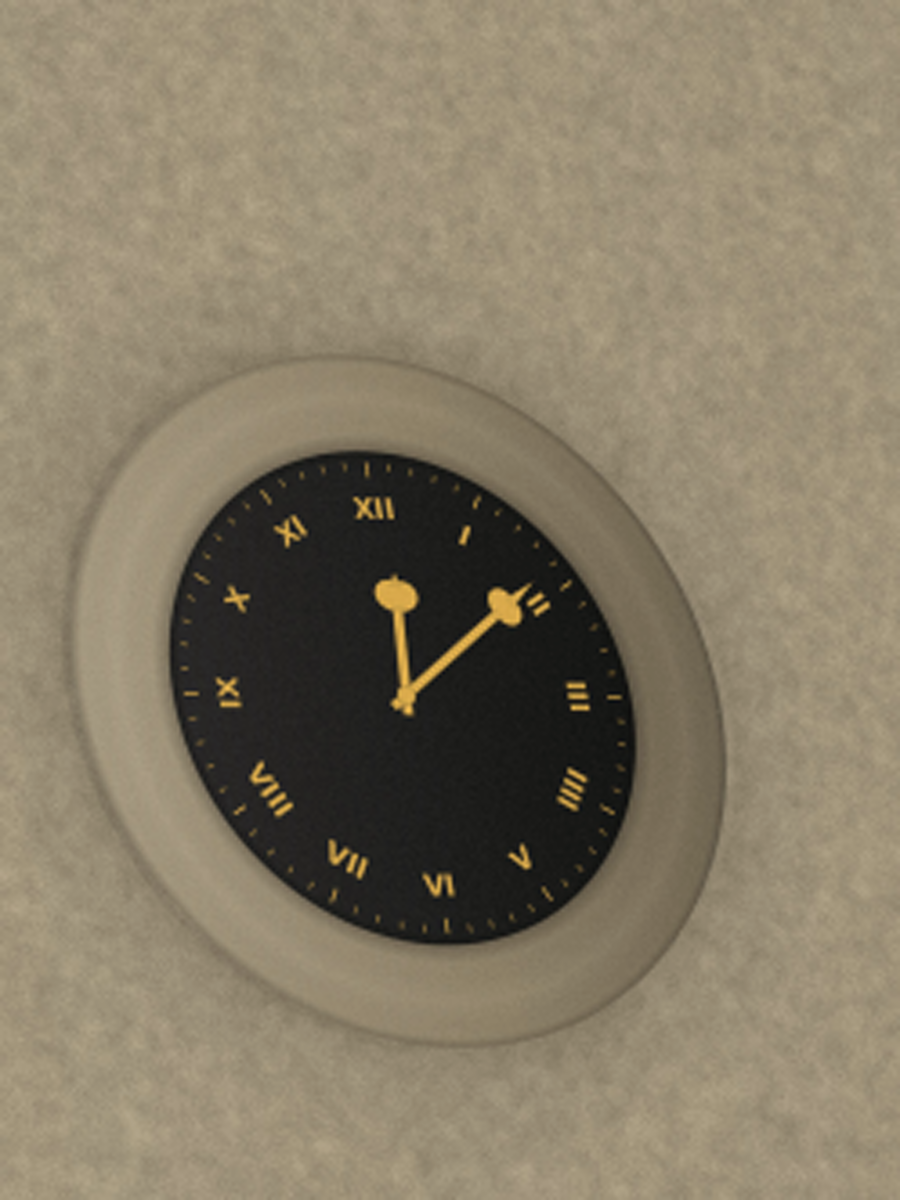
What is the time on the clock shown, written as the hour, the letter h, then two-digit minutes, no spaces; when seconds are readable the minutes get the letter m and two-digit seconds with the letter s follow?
12h09
